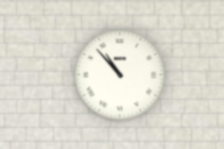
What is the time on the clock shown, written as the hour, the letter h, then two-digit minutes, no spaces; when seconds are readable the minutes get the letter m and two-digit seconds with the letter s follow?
10h53
